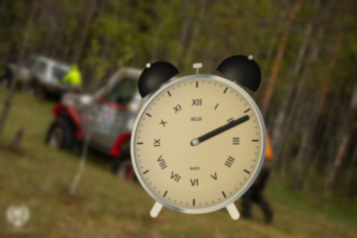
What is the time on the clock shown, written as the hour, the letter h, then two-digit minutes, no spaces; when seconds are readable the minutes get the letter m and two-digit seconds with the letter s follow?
2h11
